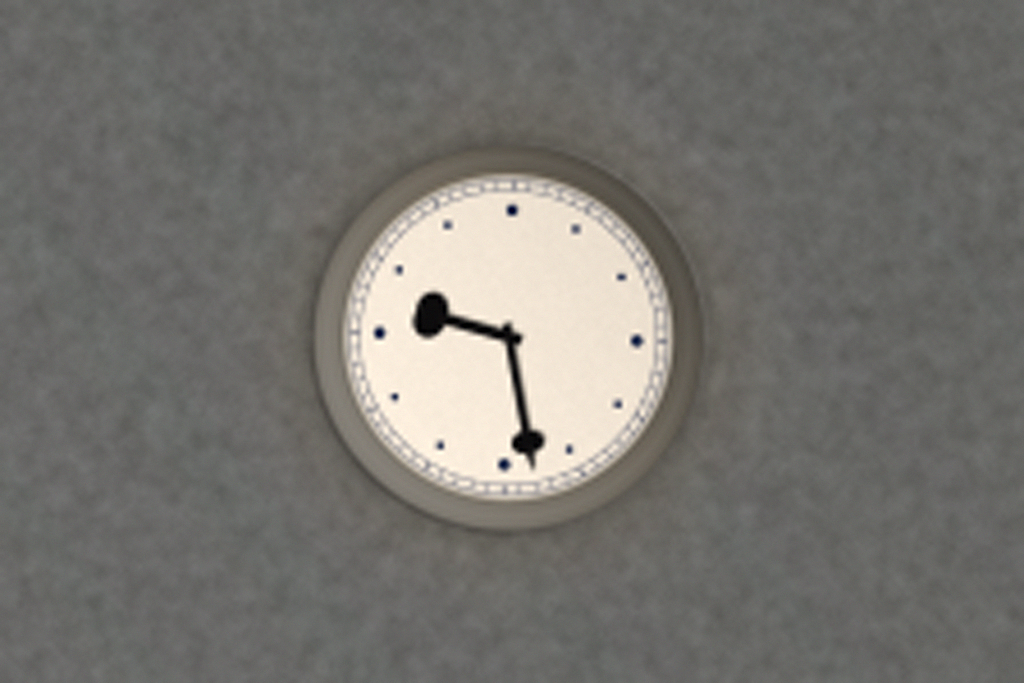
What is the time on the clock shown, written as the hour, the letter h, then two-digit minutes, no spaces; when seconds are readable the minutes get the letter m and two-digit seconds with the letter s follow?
9h28
